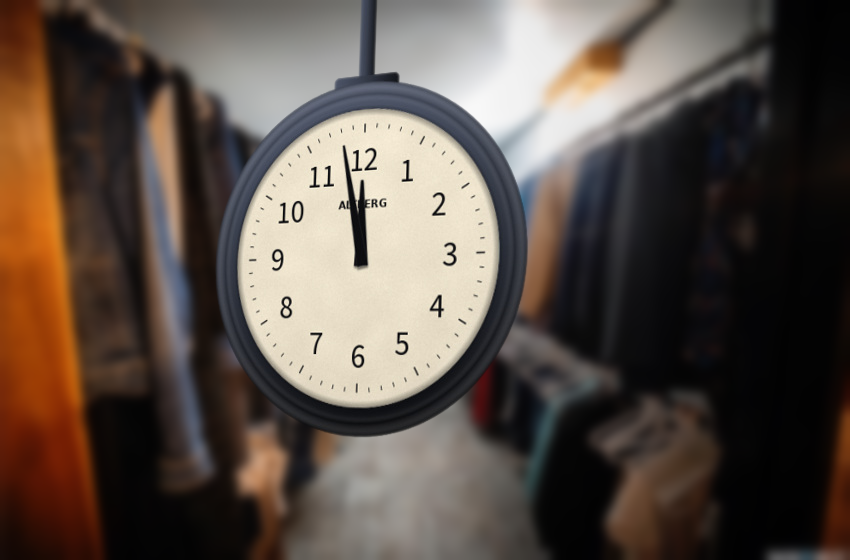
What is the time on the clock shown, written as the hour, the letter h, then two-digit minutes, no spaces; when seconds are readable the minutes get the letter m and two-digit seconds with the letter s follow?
11h58
